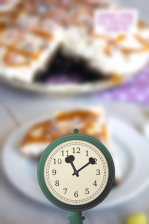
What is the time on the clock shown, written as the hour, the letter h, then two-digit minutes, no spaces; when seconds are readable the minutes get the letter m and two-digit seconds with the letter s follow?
11h09
